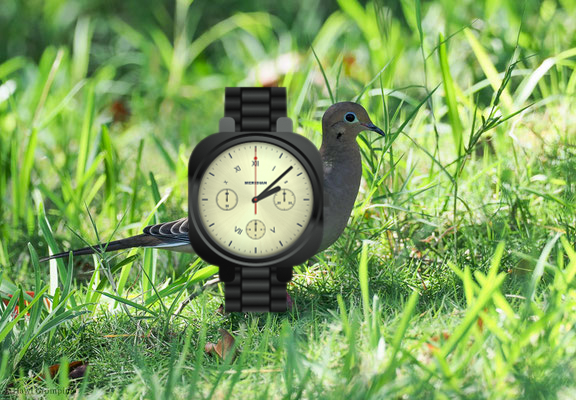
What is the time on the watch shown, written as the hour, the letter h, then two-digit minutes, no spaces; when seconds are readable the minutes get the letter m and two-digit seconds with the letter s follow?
2h08
